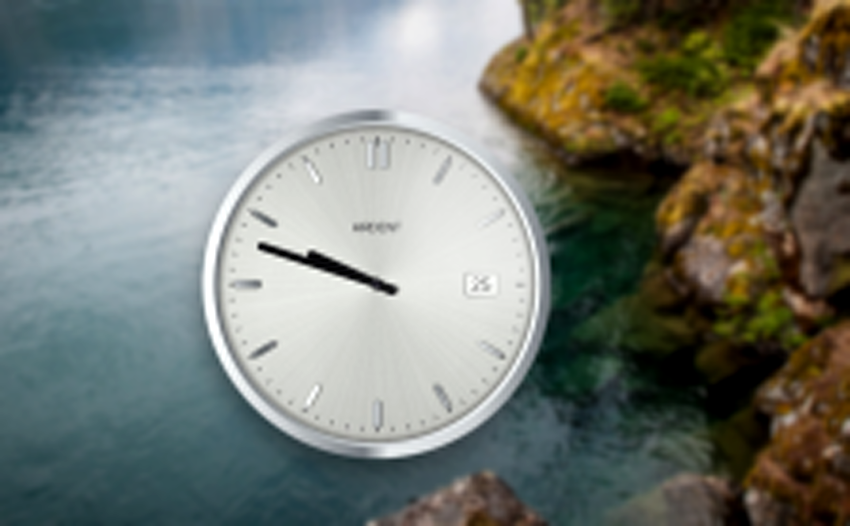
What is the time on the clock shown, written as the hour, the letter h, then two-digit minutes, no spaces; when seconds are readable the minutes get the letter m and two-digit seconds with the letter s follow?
9h48
